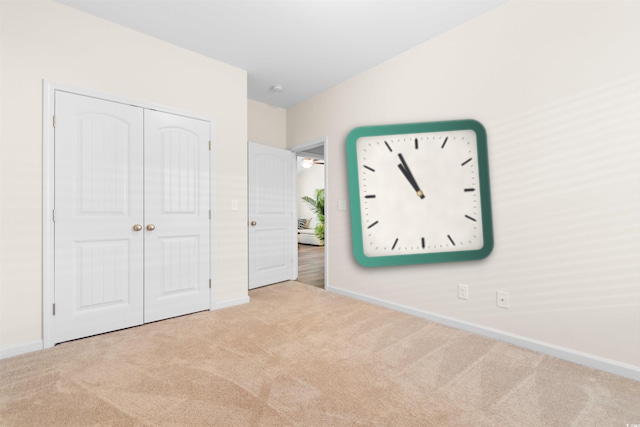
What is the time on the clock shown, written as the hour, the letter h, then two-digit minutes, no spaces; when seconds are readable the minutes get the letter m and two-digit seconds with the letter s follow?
10h56
